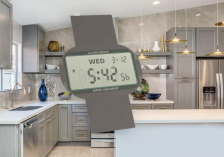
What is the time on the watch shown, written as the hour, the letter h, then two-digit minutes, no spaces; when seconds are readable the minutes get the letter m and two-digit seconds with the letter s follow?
5h42m56s
